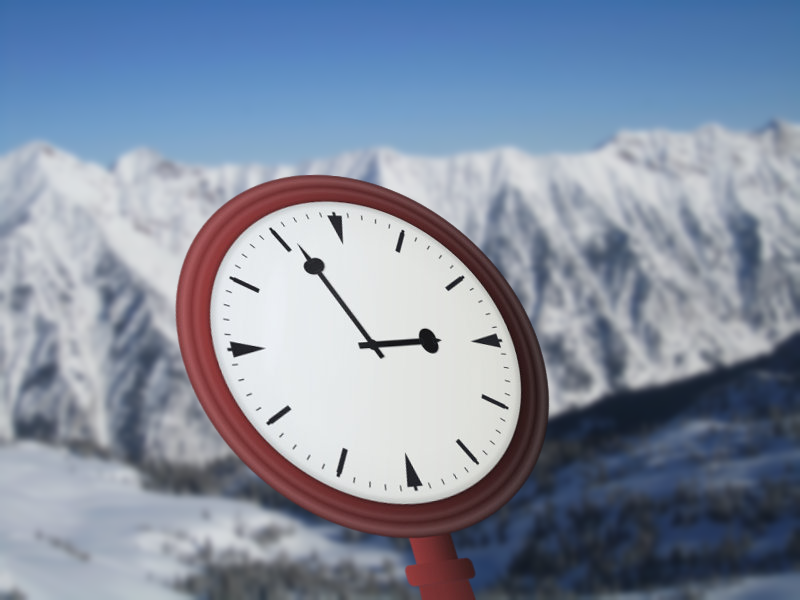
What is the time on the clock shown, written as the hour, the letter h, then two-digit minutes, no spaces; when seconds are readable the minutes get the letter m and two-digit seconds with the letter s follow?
2h56
